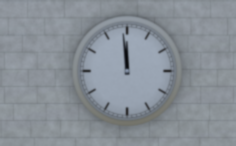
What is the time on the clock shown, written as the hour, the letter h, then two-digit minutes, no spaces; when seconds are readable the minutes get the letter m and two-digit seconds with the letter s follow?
11h59
